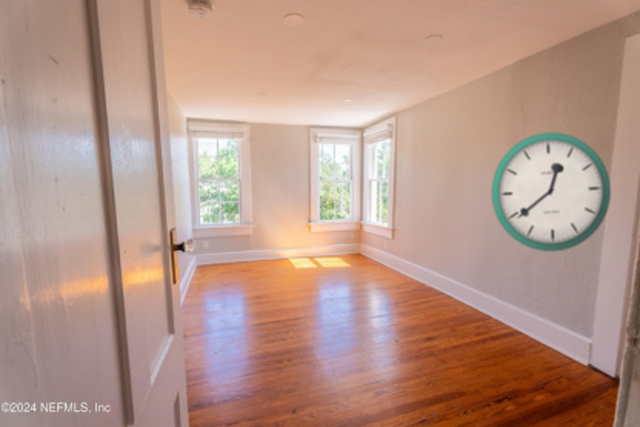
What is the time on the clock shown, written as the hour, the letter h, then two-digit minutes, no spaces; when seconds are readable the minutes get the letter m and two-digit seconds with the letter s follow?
12h39
